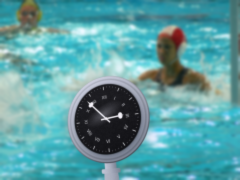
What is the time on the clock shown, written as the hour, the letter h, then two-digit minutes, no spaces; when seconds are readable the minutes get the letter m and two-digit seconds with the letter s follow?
2h53
